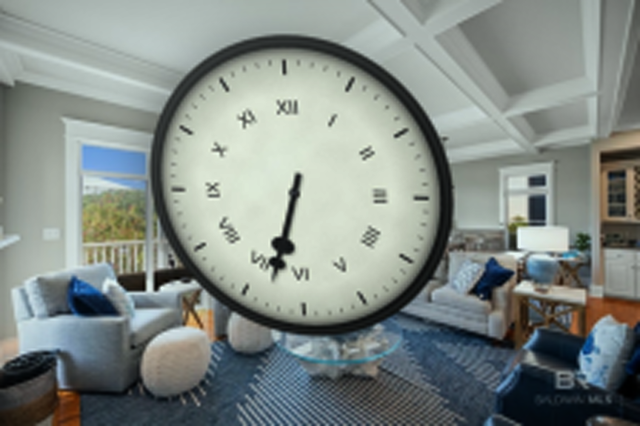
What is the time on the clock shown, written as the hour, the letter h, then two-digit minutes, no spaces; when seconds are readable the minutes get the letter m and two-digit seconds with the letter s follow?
6h33
